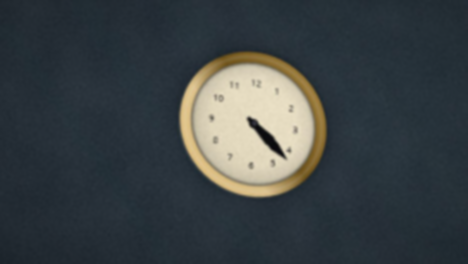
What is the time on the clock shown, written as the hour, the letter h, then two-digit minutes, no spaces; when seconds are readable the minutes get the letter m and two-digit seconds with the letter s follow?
4h22
